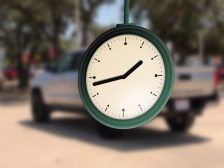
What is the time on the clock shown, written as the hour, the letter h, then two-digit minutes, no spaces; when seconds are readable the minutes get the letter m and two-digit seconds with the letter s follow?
1h43
